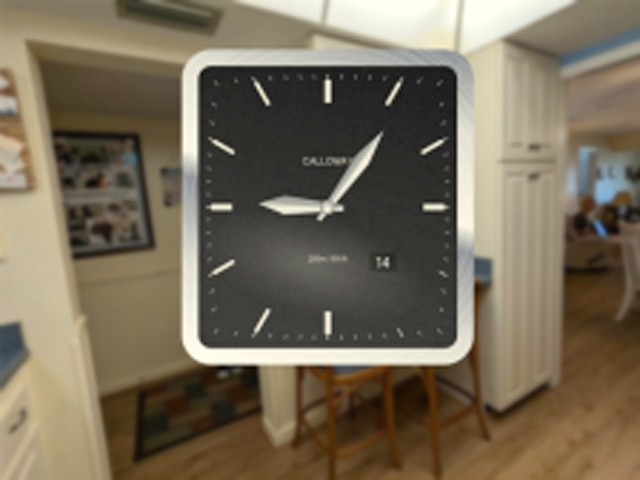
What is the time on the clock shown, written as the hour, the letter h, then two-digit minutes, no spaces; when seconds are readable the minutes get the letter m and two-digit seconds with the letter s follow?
9h06
